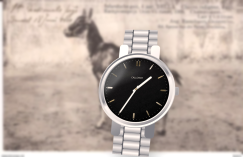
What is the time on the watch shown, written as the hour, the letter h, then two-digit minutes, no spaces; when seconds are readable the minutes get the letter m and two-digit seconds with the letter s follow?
1h35
